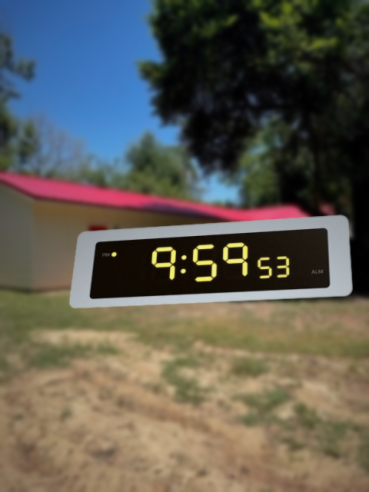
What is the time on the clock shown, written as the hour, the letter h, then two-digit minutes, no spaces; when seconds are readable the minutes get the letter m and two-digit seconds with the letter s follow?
9h59m53s
